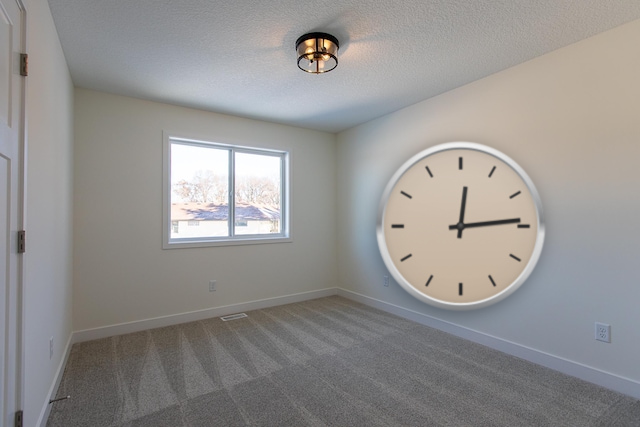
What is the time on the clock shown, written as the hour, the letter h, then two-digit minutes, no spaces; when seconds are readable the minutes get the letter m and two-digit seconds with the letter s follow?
12h14
